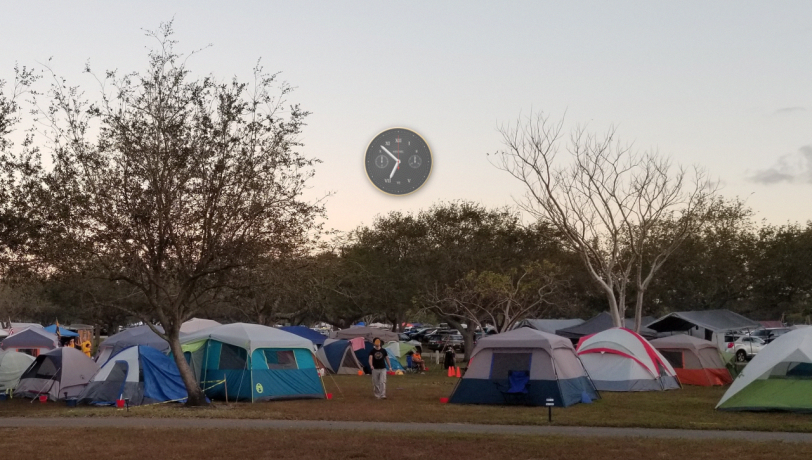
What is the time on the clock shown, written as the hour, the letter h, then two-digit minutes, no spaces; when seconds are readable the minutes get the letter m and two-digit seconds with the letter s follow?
6h52
